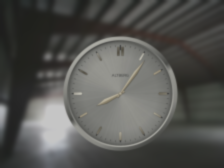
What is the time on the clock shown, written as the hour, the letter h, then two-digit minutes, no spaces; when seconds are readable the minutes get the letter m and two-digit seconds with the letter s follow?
8h06
